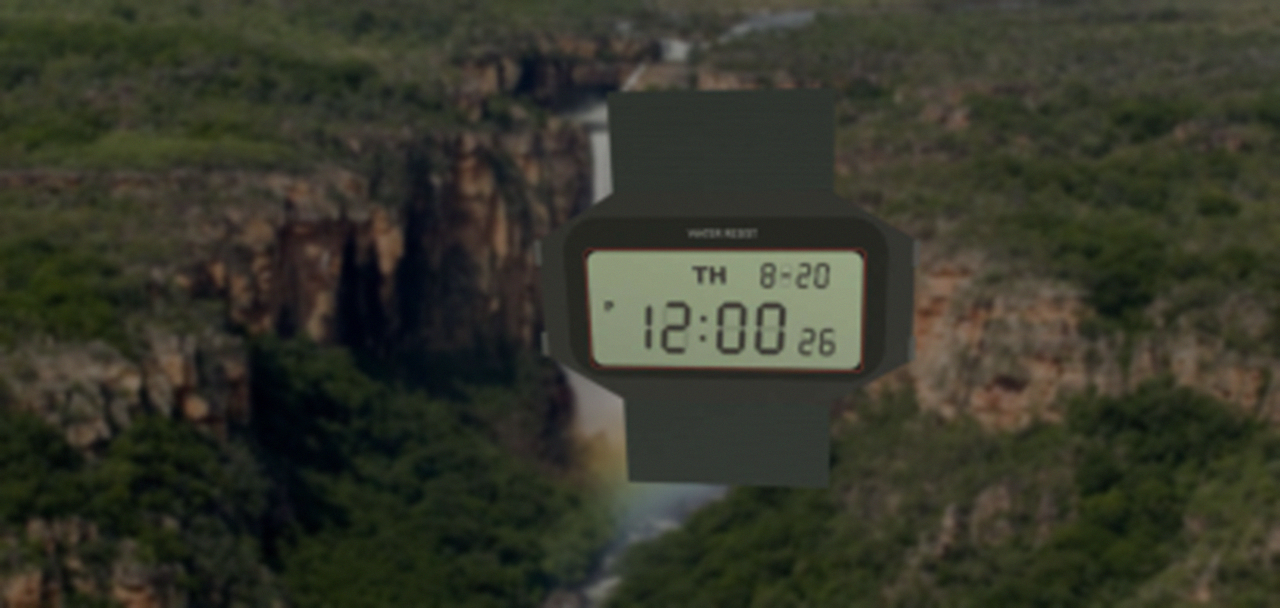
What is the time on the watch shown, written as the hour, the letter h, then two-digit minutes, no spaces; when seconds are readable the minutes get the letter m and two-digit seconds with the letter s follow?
12h00m26s
